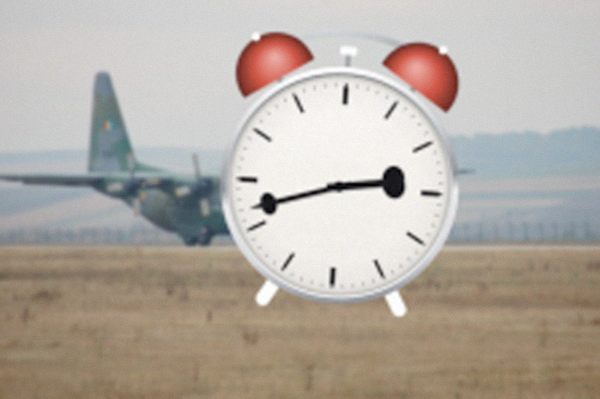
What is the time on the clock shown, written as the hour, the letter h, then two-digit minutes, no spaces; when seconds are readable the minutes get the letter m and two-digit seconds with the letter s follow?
2h42
